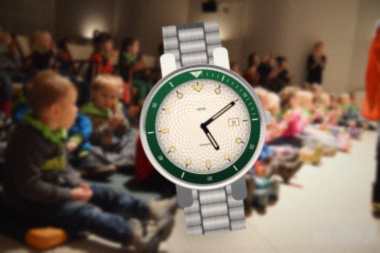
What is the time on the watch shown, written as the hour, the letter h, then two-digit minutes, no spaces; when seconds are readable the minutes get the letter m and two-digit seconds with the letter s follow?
5h10
